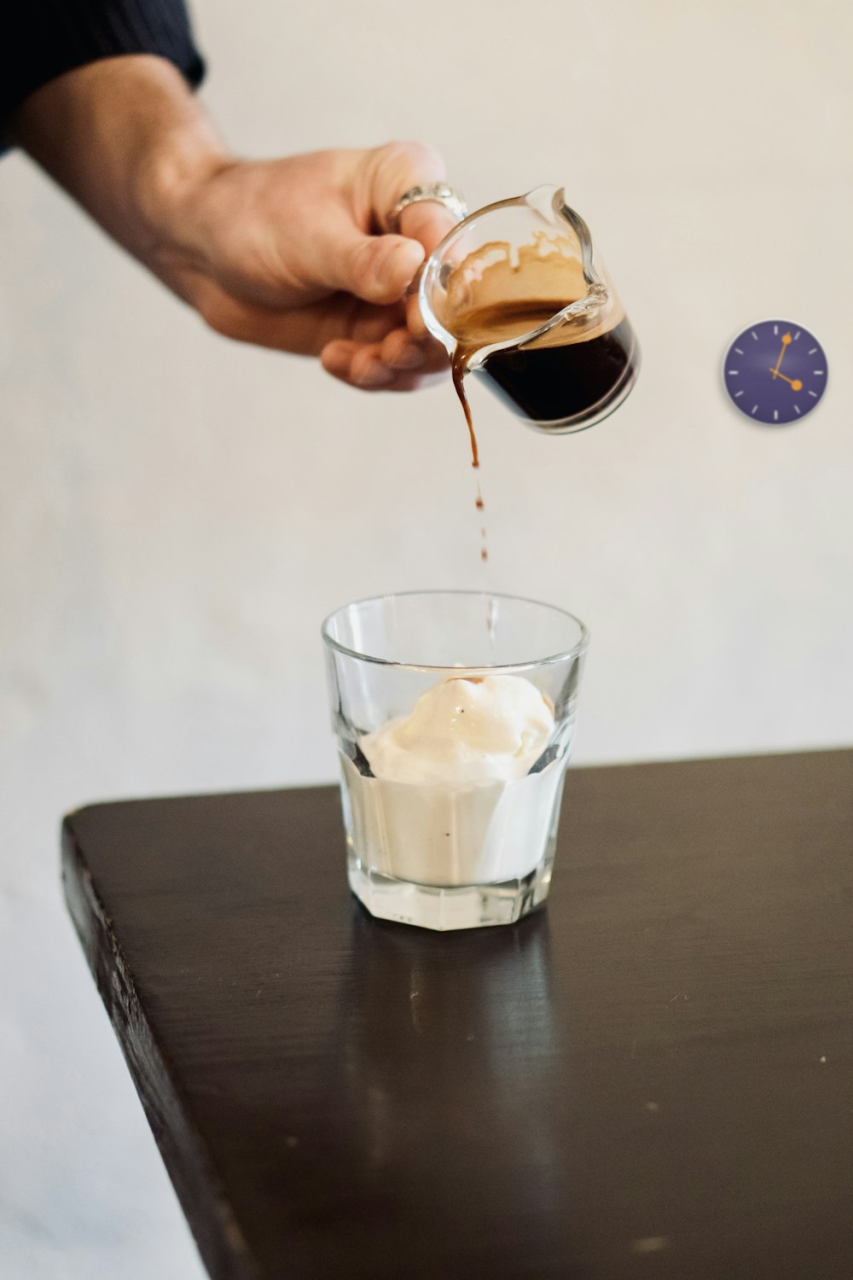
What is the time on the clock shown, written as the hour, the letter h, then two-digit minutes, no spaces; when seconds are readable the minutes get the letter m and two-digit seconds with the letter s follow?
4h03
